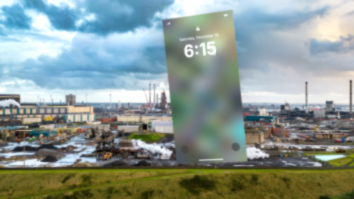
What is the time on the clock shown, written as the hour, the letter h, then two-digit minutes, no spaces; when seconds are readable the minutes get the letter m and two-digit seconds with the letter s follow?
6h15
